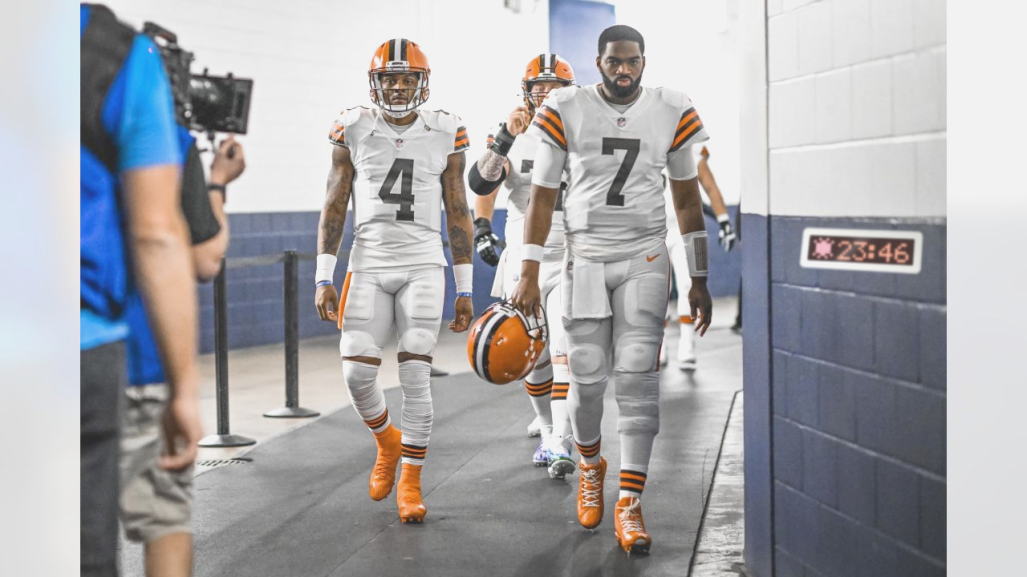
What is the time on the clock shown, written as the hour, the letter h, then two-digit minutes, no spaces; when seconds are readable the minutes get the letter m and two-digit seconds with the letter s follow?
23h46
